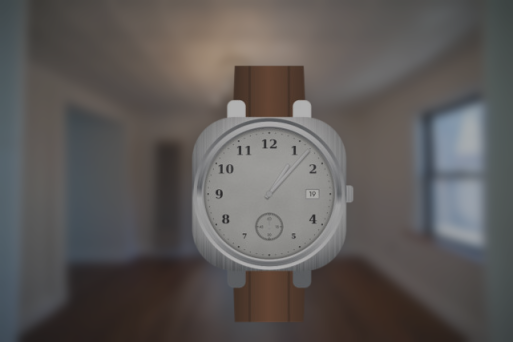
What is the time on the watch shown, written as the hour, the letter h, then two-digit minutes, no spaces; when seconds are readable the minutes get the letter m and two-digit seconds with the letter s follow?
1h07
